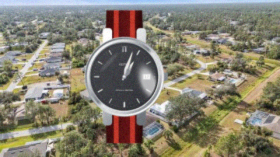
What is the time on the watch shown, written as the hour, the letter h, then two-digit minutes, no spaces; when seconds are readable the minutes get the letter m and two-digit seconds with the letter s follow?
1h03
